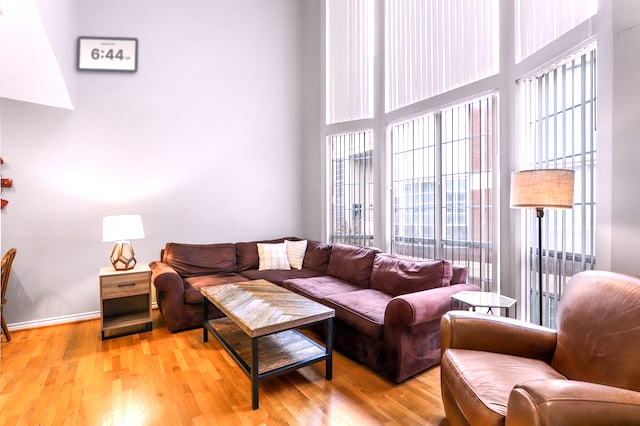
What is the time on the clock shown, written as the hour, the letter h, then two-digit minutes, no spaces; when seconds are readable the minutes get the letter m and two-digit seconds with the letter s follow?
6h44
